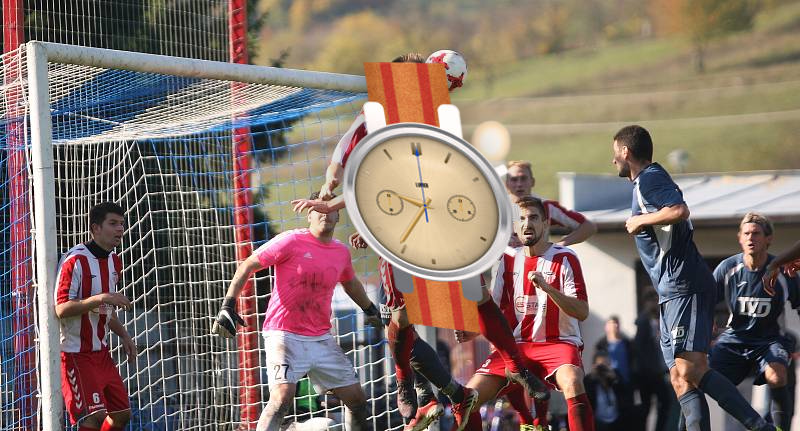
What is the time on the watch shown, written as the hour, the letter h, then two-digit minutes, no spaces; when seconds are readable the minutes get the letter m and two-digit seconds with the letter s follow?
9h36
